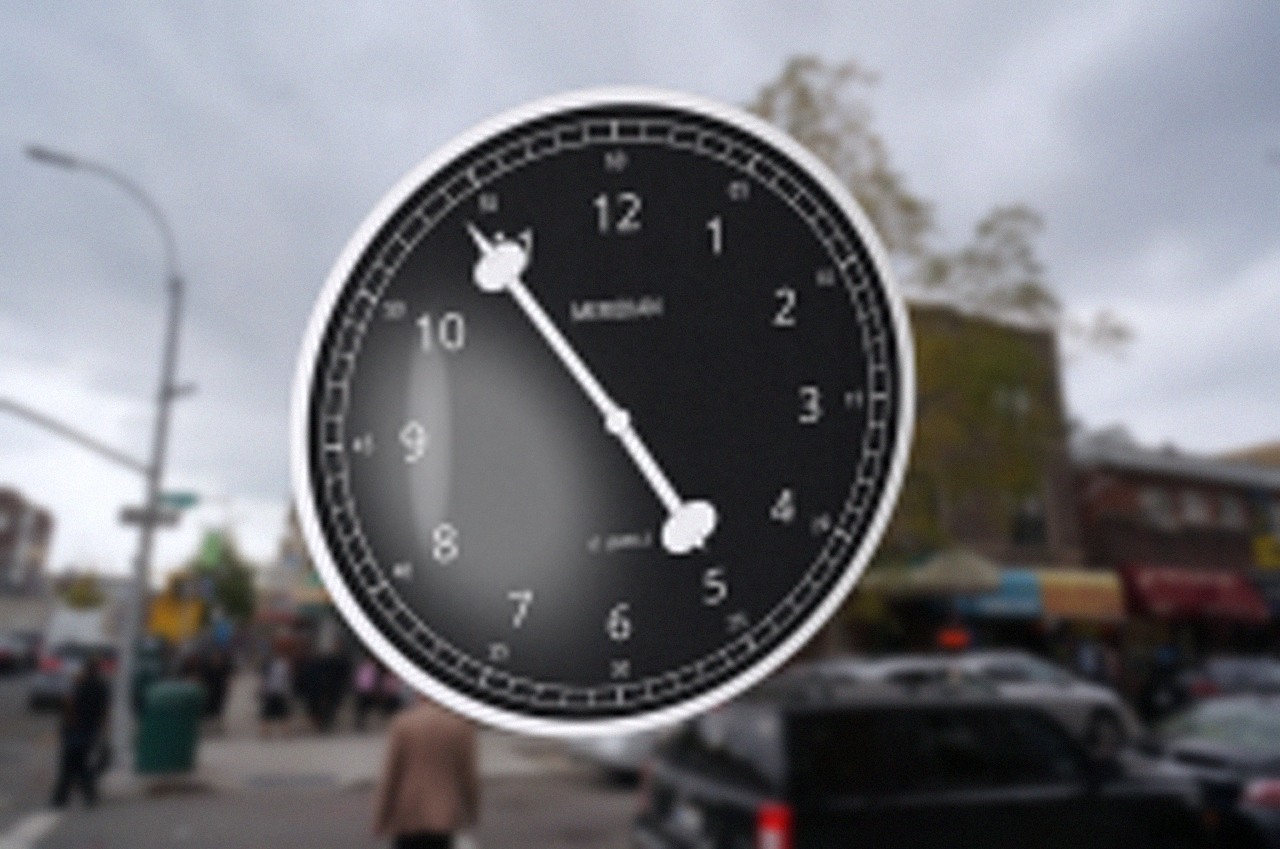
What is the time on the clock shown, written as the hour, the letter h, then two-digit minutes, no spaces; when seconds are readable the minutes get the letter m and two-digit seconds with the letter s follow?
4h54
